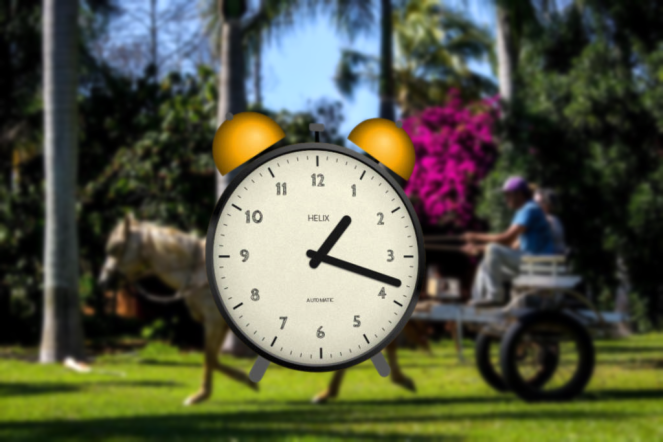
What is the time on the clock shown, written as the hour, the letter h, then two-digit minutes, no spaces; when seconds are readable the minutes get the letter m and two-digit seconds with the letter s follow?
1h18
